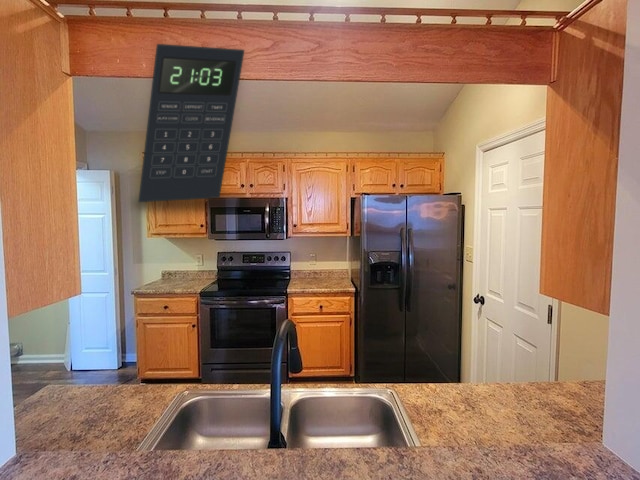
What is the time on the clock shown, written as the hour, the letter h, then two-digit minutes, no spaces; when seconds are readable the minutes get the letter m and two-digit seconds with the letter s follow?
21h03
